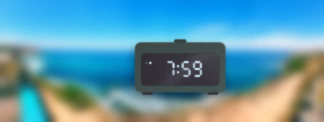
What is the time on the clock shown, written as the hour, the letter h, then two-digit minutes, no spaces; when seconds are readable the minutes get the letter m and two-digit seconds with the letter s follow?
7h59
